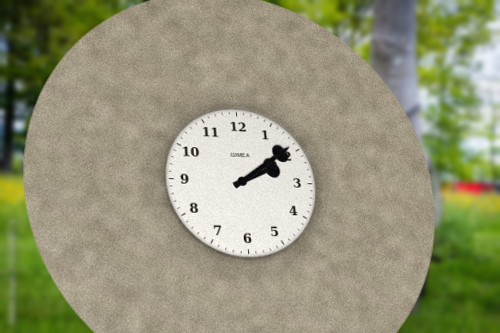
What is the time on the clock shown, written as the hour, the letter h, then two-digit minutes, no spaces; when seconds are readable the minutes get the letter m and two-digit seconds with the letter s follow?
2h09
